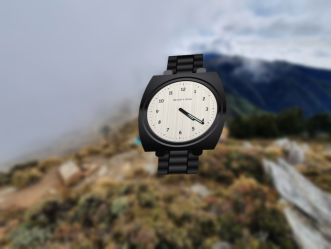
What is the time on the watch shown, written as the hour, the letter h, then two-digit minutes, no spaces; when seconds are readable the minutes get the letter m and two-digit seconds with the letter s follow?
4h21
